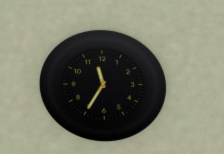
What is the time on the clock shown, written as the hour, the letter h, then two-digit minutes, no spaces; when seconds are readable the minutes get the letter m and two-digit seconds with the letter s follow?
11h35
